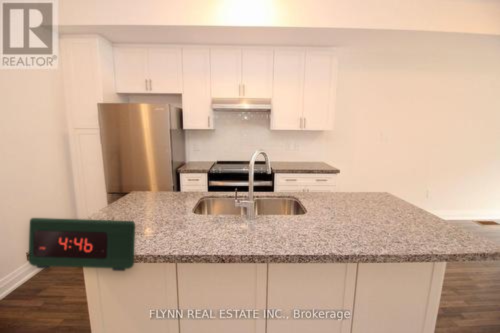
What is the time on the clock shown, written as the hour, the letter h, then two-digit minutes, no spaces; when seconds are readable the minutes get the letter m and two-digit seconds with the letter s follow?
4h46
